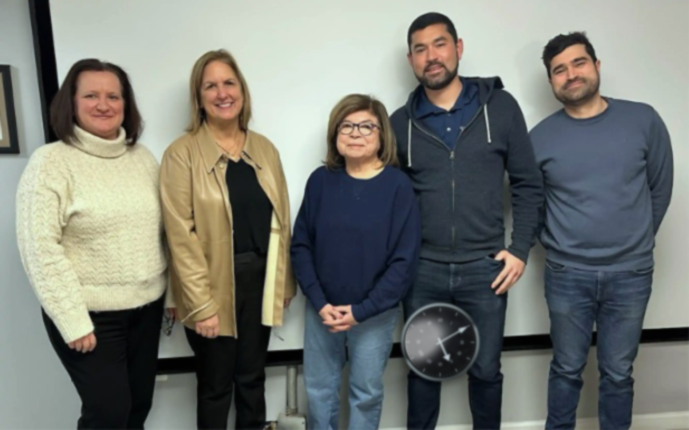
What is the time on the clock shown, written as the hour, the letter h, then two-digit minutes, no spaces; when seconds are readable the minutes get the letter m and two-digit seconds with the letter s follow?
5h10
